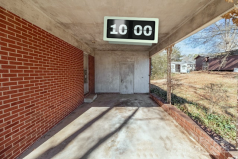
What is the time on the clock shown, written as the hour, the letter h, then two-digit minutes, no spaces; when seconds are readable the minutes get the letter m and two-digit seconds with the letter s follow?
10h00
